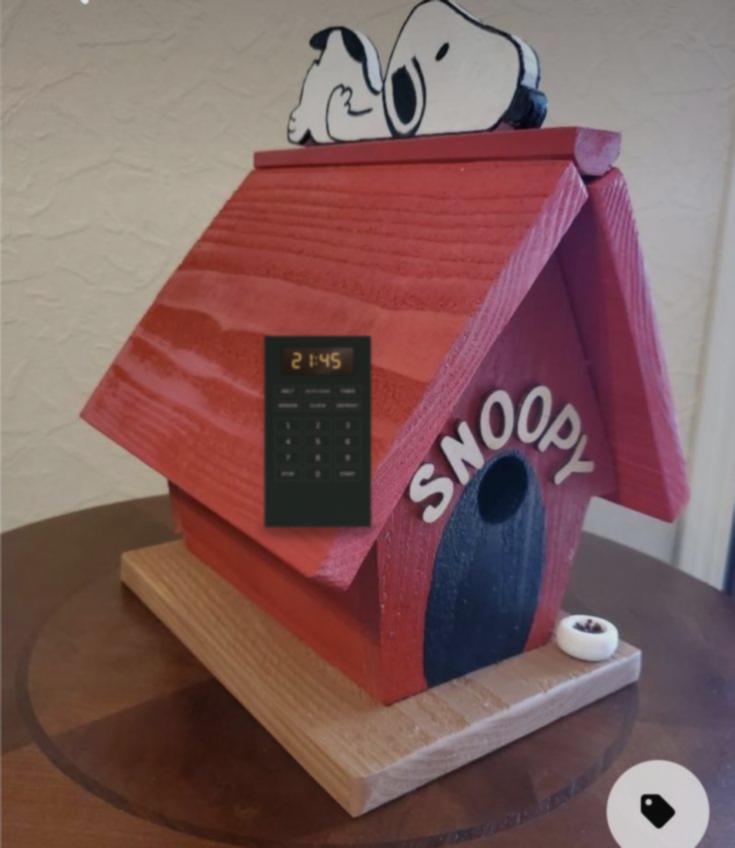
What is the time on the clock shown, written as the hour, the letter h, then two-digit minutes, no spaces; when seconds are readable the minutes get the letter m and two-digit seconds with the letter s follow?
21h45
